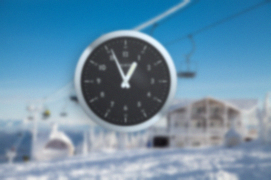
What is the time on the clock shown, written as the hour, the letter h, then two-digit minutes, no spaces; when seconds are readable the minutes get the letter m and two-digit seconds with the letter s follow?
12h56
